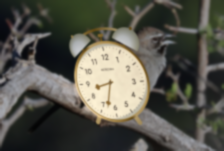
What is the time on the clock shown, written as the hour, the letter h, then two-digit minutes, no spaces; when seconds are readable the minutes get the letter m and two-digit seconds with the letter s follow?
8h33
